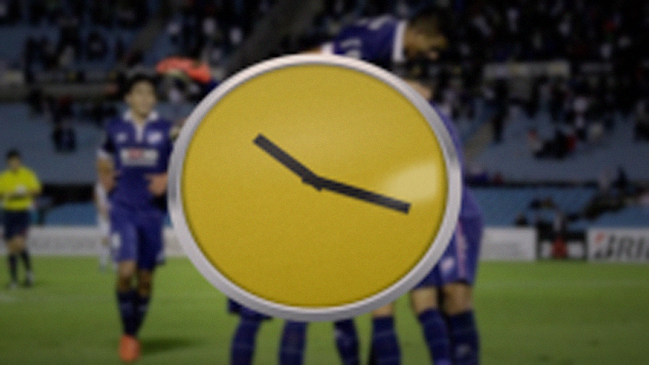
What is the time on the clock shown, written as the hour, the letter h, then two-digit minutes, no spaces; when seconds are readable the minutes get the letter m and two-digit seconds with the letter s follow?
10h18
